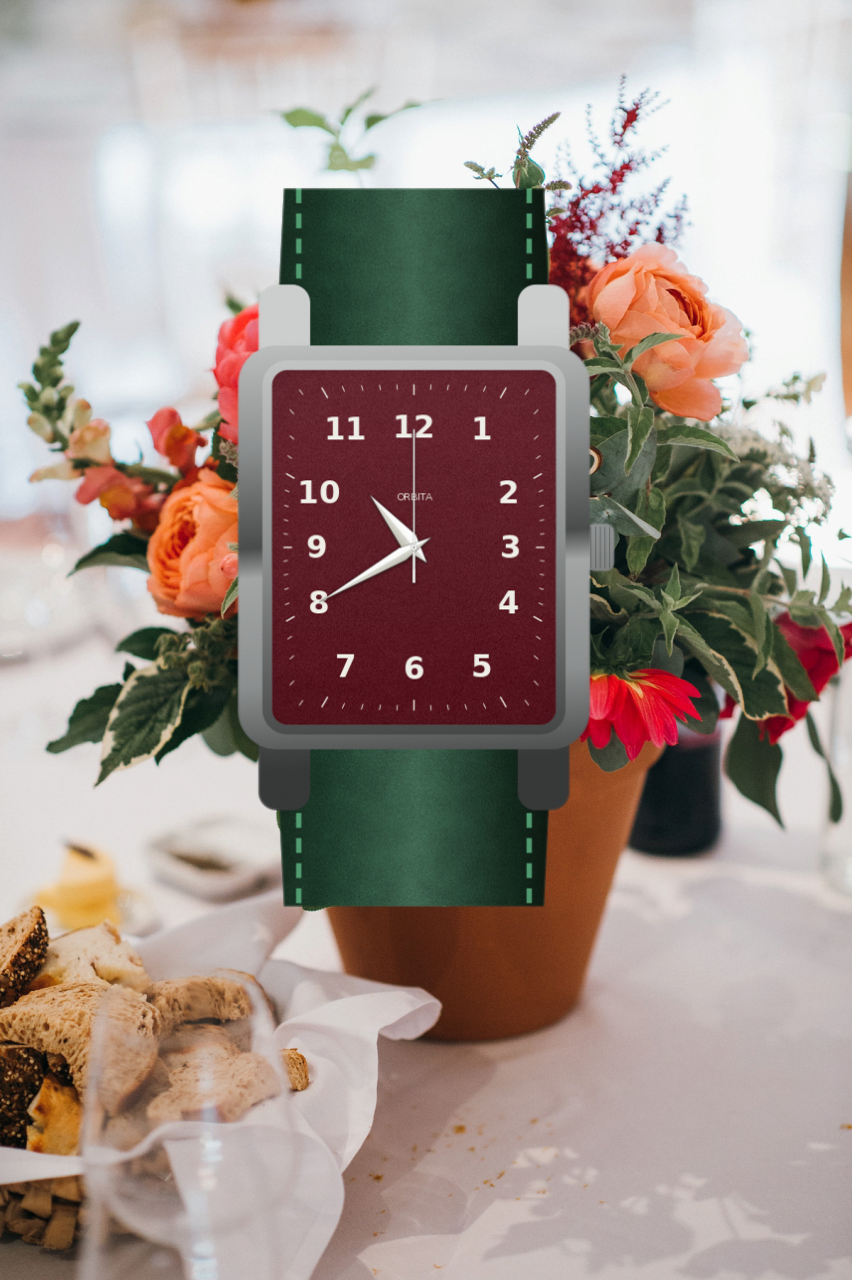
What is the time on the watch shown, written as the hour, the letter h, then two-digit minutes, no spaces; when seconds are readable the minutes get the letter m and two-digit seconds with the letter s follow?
10h40m00s
